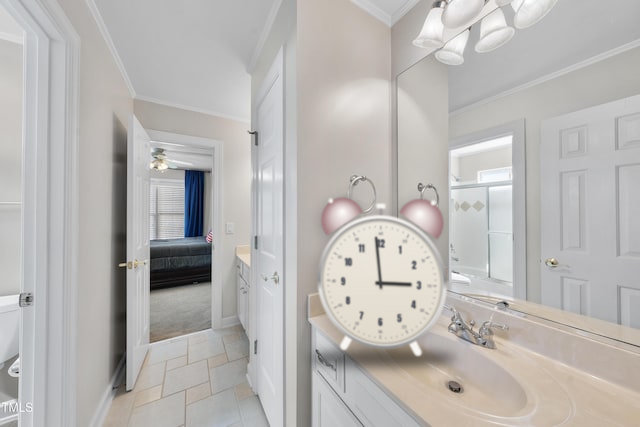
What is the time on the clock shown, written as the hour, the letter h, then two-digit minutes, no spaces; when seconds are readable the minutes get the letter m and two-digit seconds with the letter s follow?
2h59
